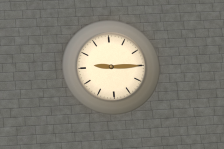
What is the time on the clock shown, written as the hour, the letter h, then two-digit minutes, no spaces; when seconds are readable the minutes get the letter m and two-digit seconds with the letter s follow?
9h15
